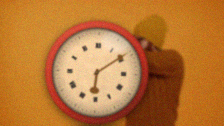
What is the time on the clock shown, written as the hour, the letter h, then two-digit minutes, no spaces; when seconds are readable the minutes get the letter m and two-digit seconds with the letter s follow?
6h09
